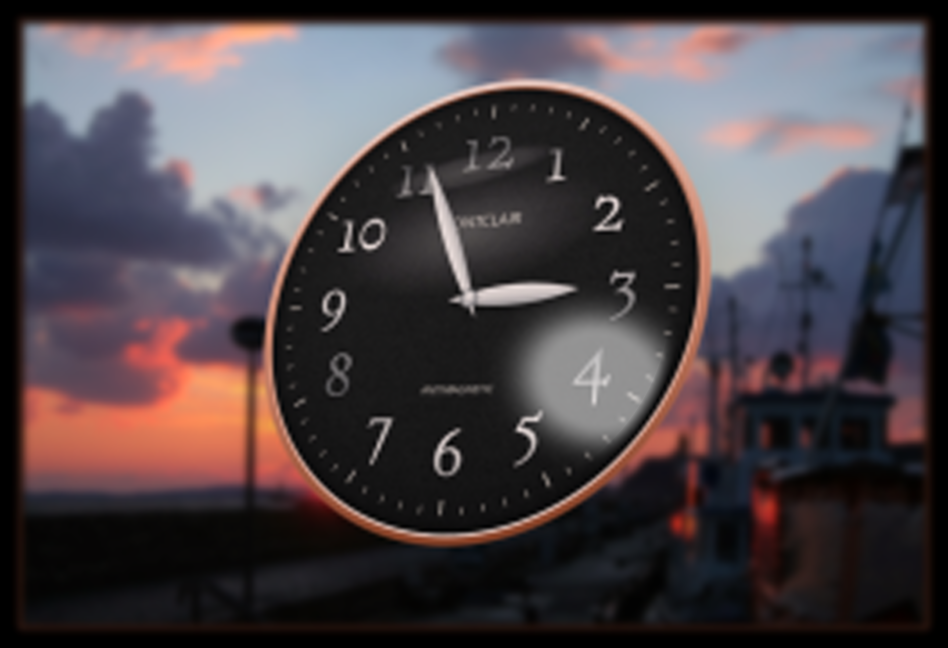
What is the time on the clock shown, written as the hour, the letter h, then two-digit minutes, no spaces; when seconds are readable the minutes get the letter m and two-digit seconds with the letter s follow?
2h56
